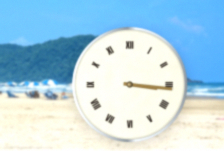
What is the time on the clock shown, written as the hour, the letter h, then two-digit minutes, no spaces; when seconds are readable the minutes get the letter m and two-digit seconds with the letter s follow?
3h16
